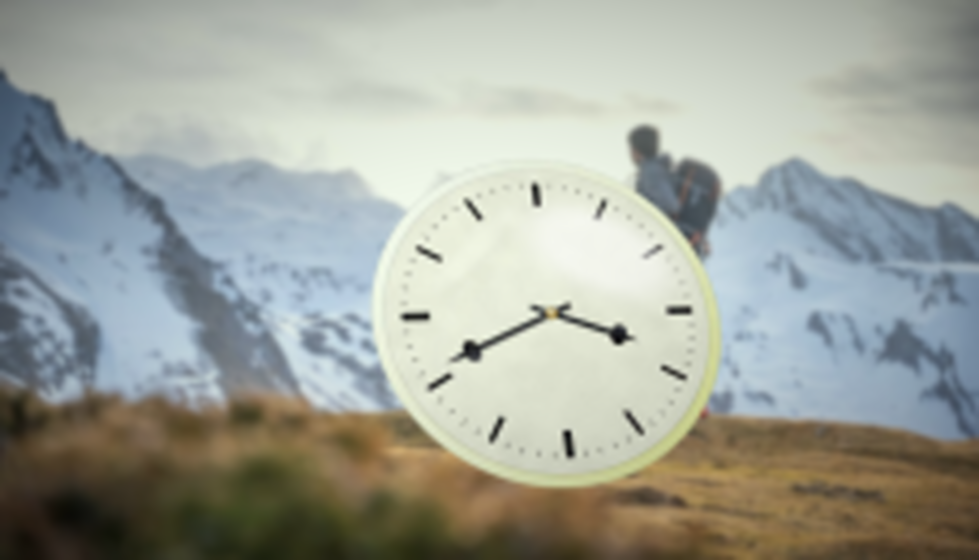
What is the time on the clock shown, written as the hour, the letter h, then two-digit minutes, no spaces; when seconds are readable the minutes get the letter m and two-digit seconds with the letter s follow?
3h41
